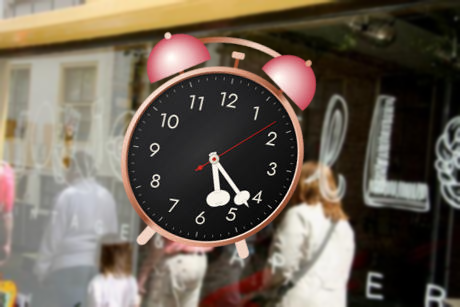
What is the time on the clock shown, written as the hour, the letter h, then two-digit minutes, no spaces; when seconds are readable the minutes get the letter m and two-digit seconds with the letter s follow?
5h22m08s
